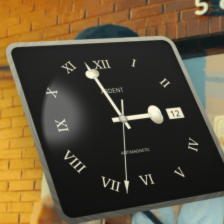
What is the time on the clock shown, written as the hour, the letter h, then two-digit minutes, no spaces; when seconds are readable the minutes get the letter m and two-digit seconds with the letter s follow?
2h57m33s
